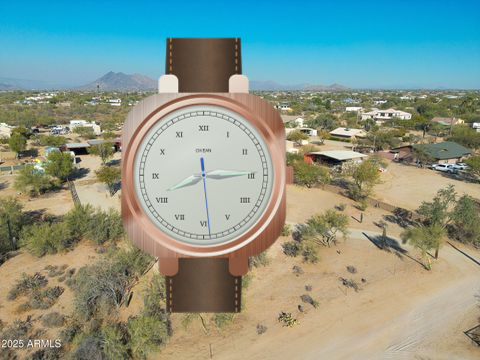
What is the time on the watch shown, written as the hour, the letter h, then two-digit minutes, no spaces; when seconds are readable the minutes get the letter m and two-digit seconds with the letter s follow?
8h14m29s
